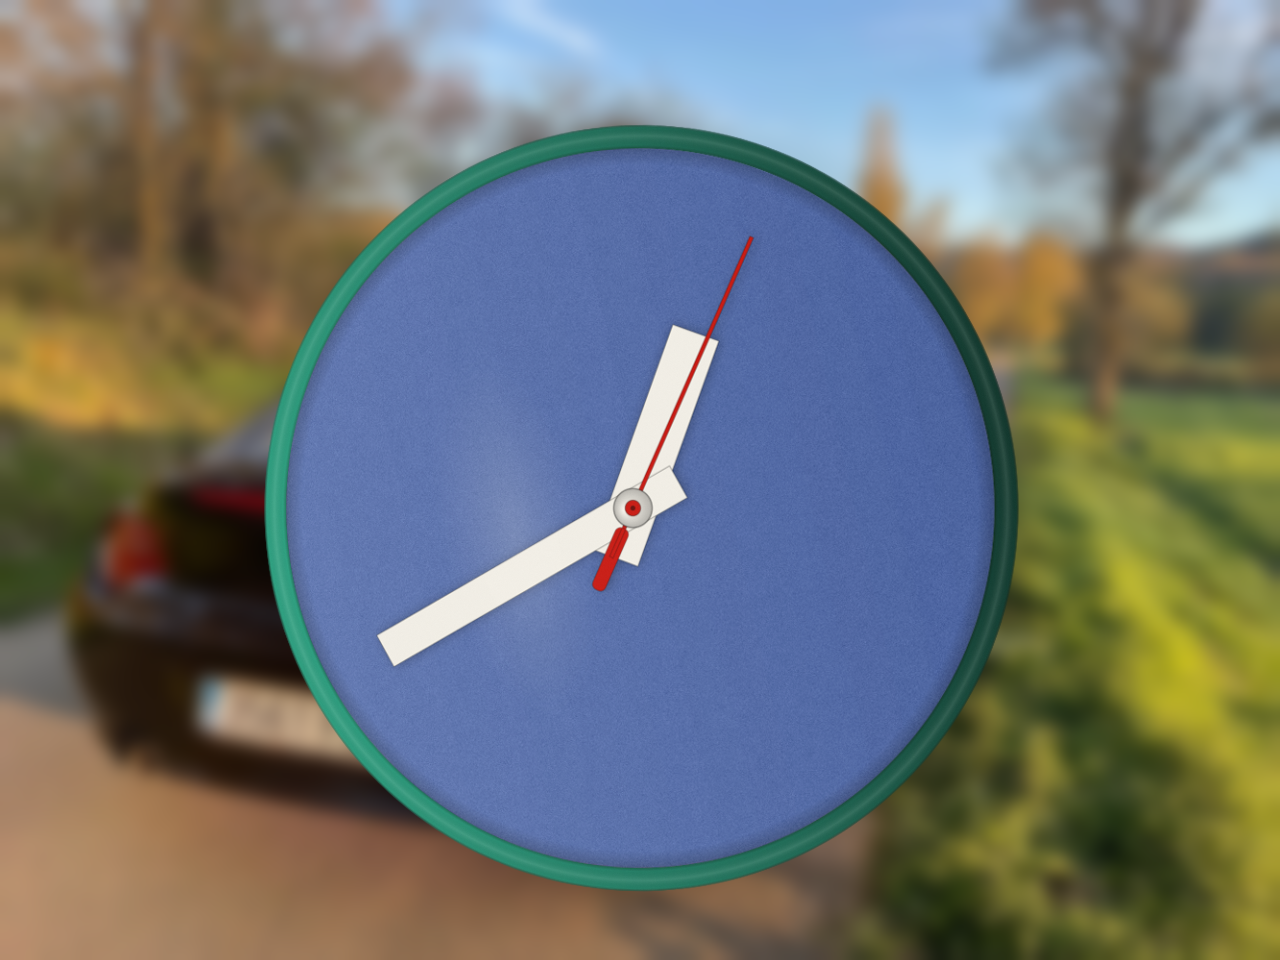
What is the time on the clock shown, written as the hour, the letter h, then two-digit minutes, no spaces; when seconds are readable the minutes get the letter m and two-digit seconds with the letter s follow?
12h40m04s
